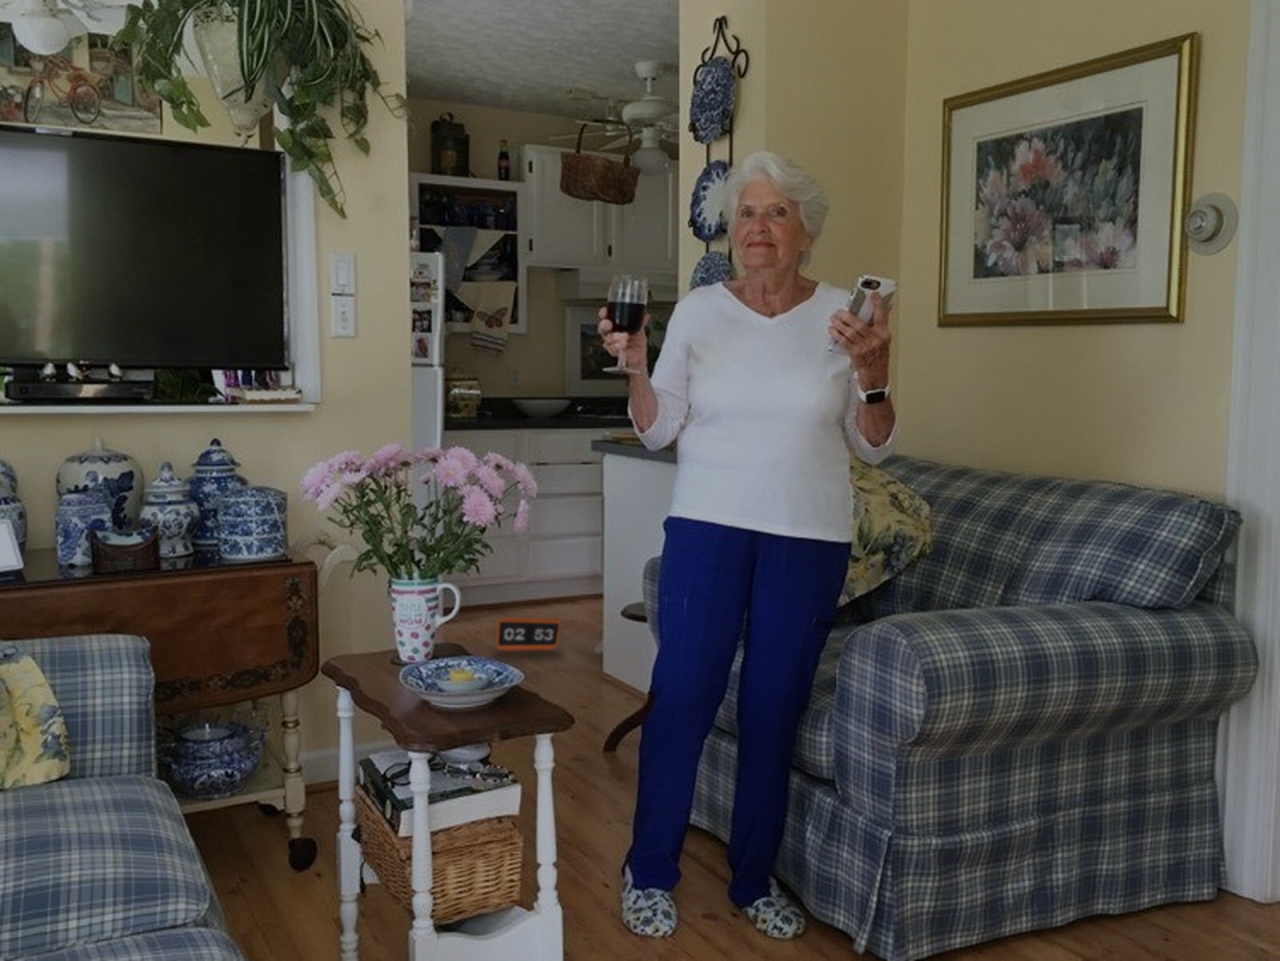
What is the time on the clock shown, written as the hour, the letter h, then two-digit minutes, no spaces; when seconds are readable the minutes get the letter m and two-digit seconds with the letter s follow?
2h53
